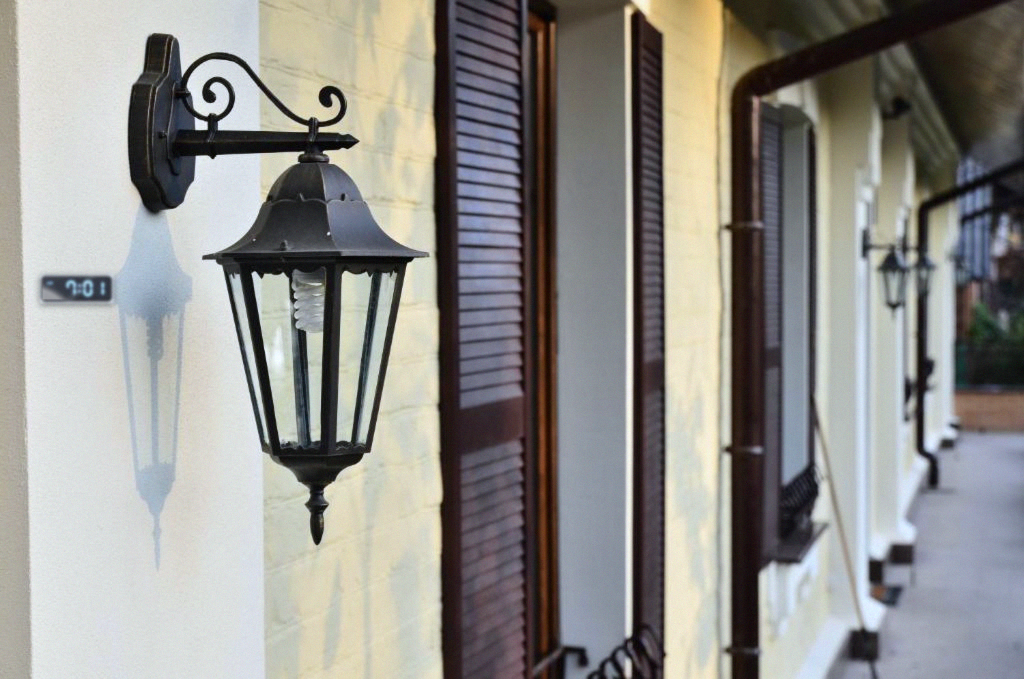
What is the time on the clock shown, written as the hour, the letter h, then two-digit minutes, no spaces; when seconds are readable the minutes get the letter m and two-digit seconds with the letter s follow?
7h01
